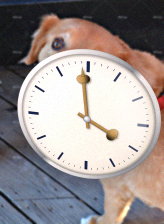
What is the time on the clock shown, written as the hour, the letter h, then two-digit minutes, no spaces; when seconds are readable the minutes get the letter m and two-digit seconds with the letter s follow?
3h59
